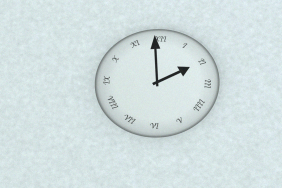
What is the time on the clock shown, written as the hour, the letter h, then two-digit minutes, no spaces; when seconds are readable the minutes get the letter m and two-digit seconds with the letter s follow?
1h59
